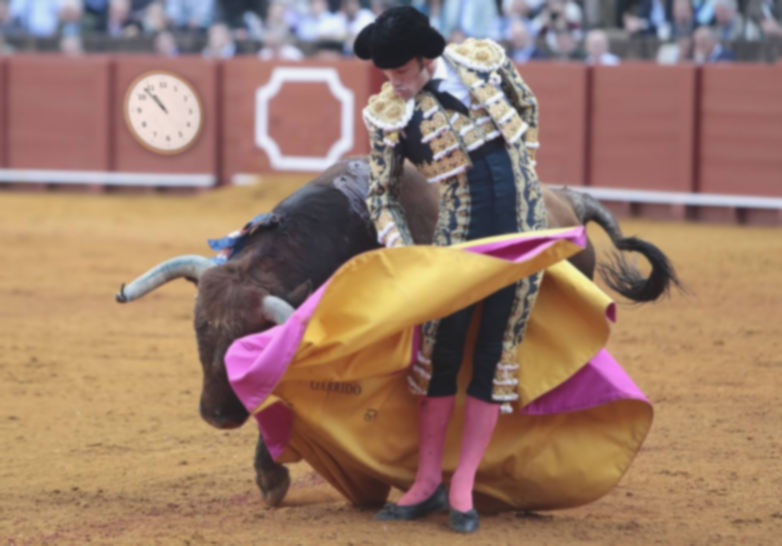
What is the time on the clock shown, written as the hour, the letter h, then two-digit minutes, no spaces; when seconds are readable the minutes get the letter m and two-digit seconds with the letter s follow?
10h53
